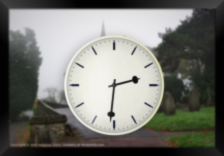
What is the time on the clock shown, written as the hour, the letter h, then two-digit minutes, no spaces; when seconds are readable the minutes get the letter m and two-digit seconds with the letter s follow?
2h31
